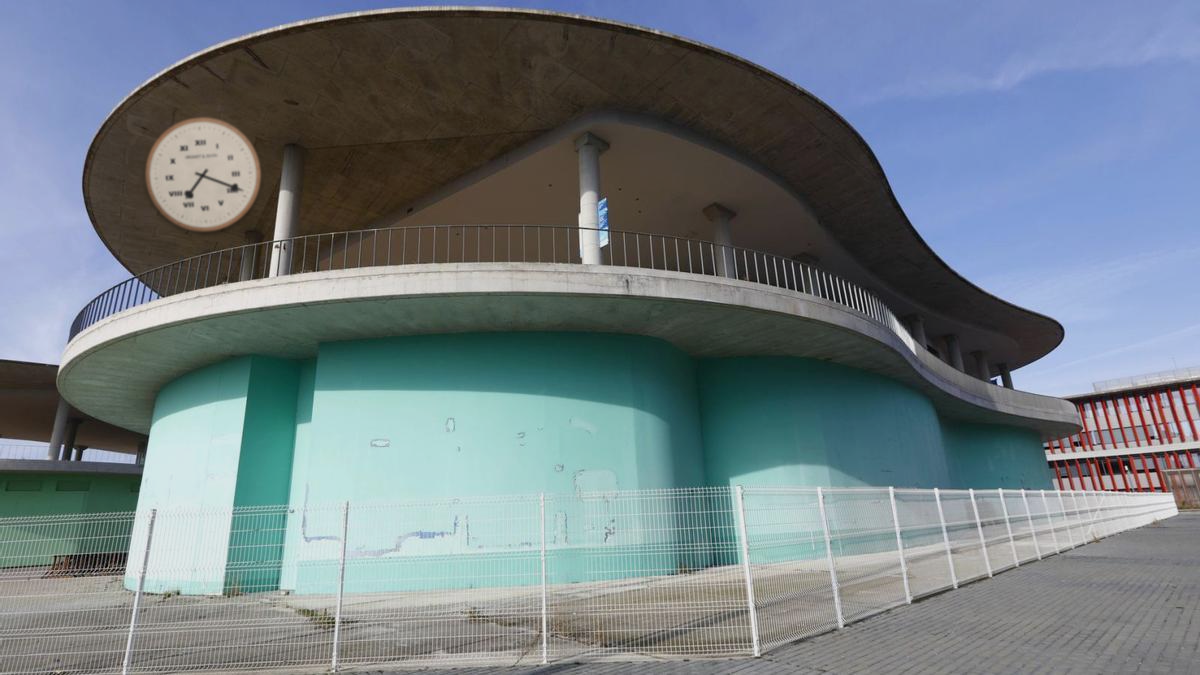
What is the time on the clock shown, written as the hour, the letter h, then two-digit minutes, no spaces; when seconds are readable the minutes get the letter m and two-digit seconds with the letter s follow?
7h19
